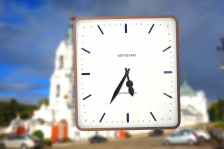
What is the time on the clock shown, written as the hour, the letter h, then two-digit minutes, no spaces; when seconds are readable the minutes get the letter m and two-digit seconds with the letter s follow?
5h35
